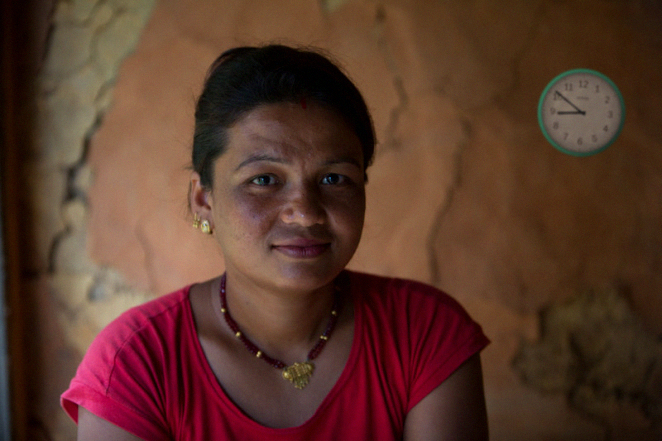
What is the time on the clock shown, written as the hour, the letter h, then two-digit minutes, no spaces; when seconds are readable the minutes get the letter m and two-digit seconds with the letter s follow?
8h51
